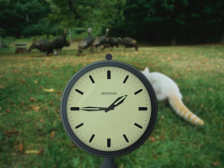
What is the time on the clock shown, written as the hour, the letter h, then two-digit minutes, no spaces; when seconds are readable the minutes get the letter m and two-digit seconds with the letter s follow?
1h45
